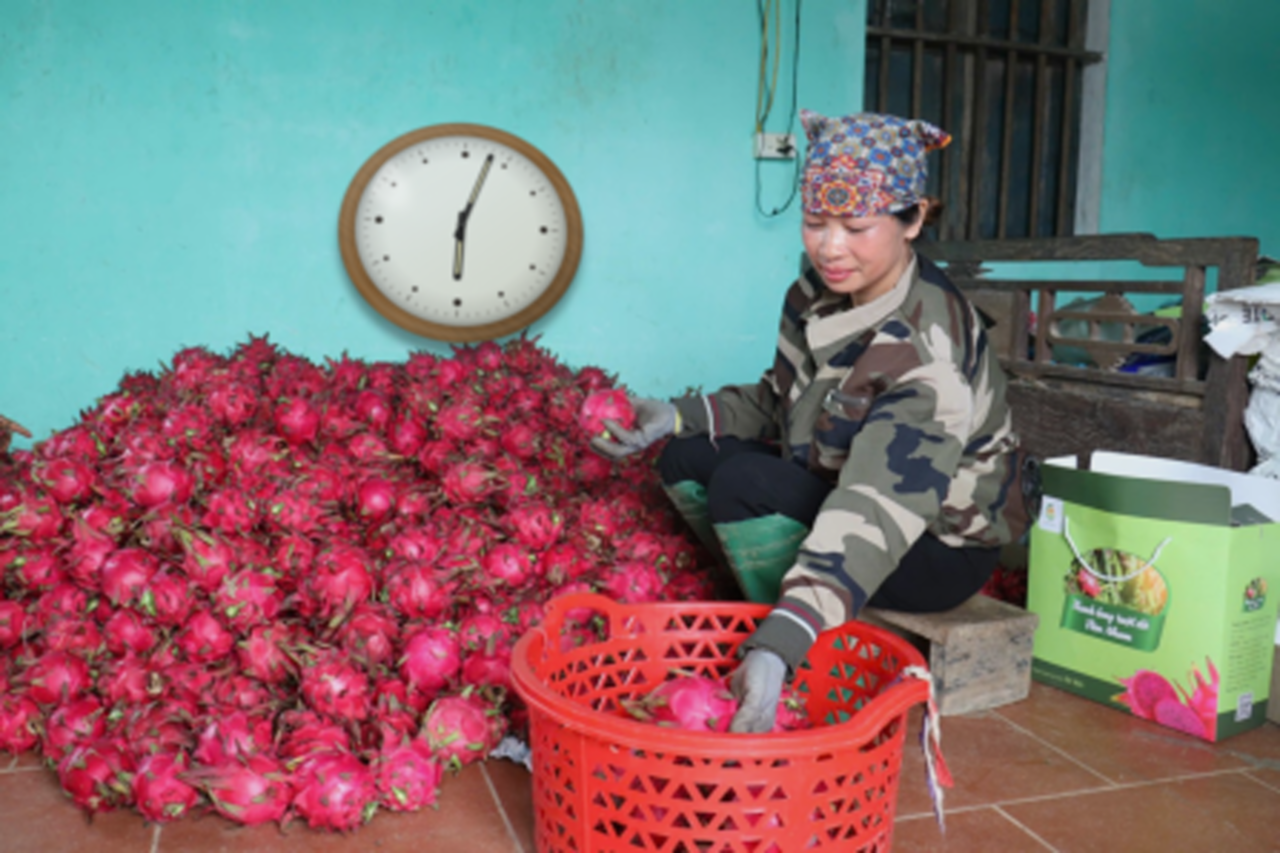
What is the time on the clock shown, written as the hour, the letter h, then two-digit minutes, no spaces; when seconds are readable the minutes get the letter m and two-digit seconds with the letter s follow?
6h03
